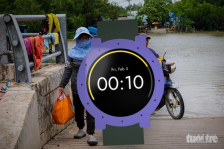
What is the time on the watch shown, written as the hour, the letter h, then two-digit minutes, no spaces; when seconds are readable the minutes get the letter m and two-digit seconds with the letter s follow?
0h10
